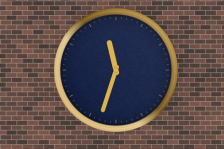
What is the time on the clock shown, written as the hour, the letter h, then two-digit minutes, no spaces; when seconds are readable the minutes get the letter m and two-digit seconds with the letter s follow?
11h33
